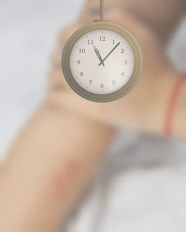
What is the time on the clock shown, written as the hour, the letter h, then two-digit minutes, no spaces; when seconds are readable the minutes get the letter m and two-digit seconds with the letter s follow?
11h07
